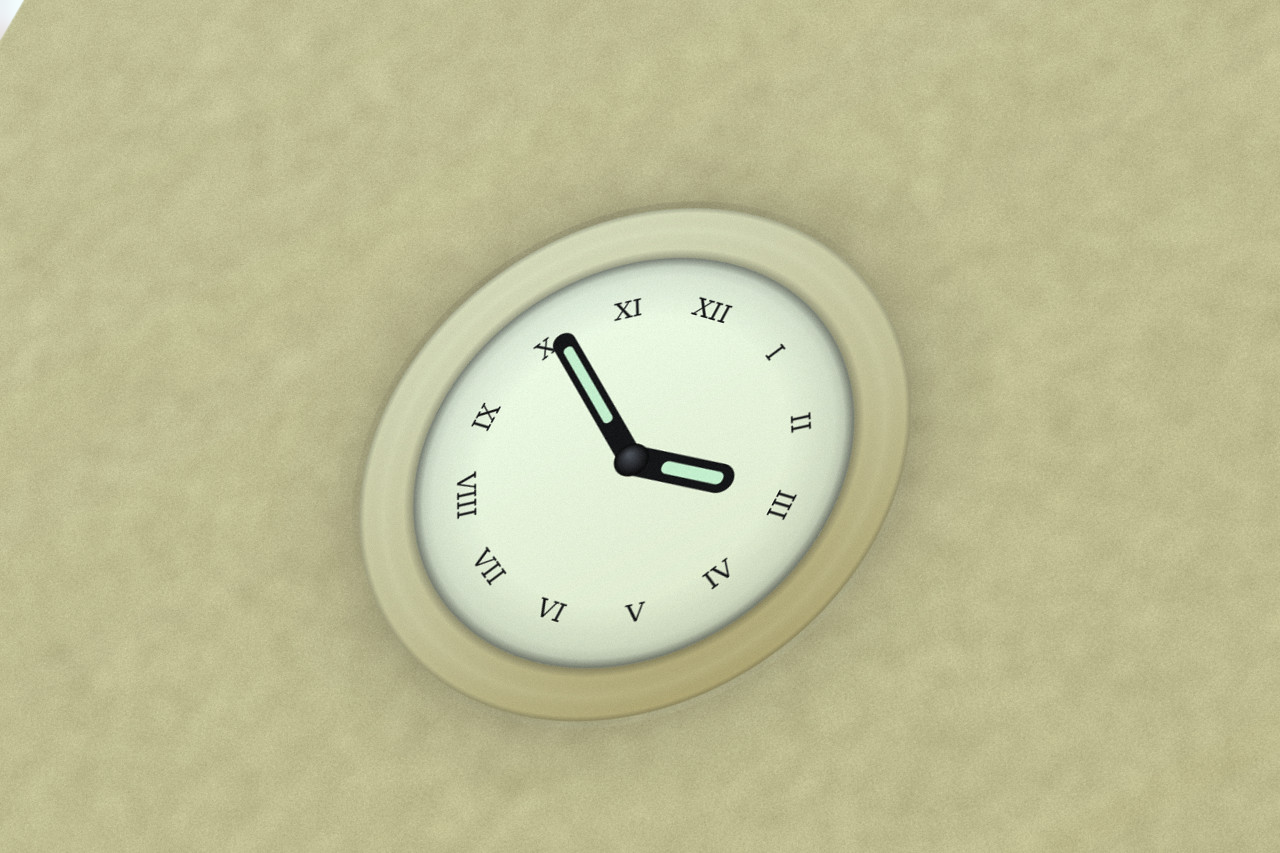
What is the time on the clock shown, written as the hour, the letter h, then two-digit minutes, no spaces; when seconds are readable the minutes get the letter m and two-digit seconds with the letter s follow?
2h51
